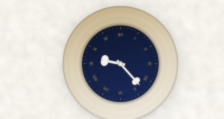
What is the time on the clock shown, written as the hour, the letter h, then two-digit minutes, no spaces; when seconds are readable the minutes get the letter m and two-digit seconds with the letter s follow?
9h23
